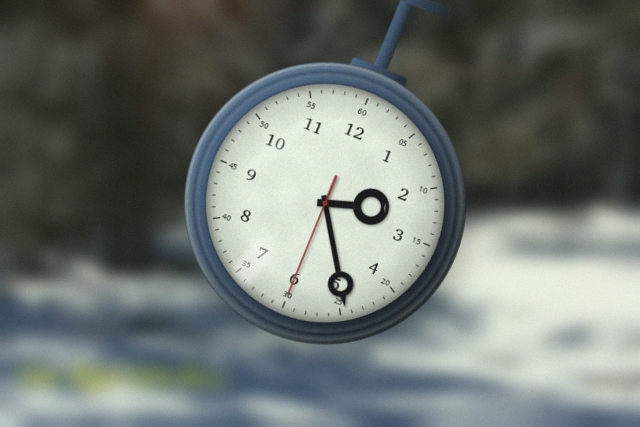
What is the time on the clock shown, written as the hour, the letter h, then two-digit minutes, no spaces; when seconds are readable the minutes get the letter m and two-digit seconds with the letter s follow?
2h24m30s
